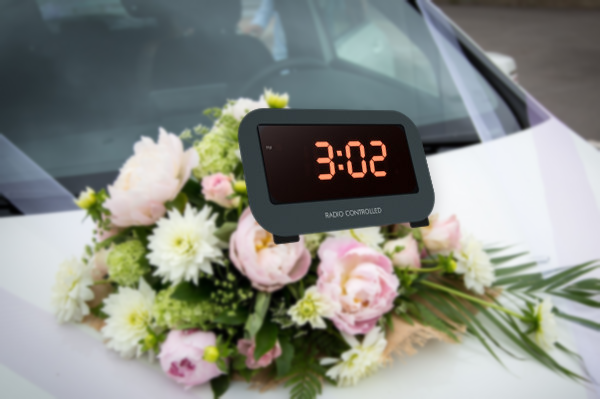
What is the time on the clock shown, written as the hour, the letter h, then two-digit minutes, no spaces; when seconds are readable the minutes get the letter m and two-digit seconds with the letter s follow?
3h02
